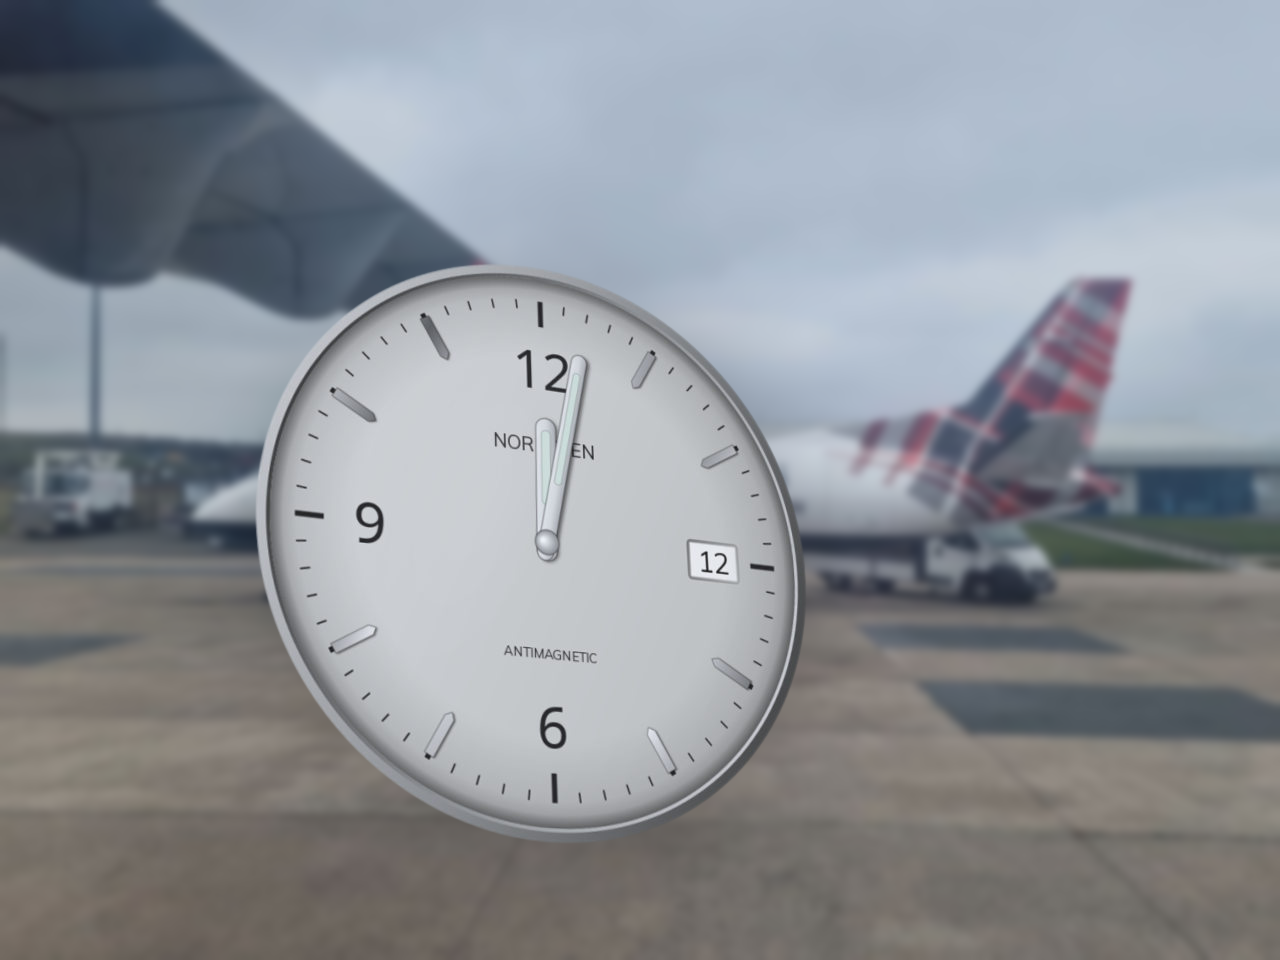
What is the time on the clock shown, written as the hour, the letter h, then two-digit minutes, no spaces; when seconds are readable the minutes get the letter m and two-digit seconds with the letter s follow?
12h02
